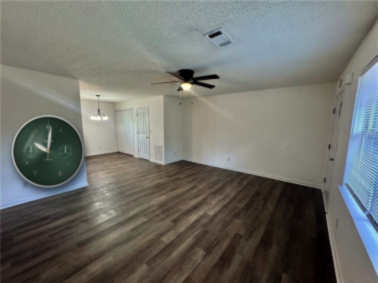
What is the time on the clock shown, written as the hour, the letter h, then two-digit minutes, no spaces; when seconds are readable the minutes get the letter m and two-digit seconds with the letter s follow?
10h01
